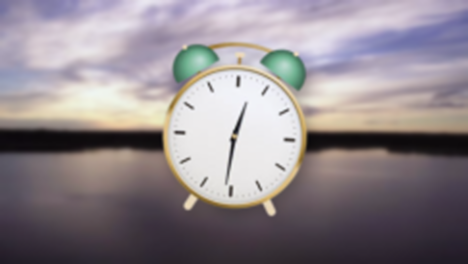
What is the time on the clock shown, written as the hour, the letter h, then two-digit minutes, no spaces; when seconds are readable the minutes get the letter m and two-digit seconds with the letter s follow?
12h31
